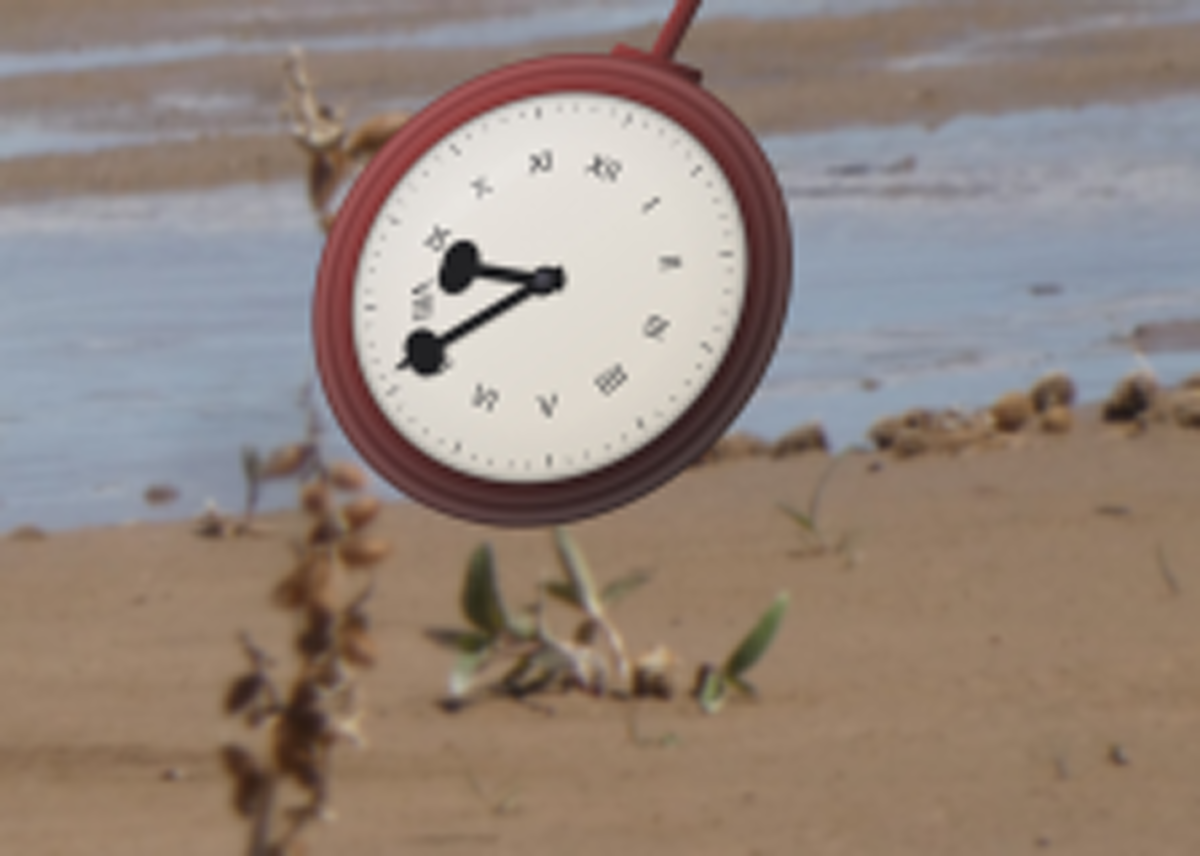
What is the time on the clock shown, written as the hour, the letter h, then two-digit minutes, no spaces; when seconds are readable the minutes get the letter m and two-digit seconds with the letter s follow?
8h36
